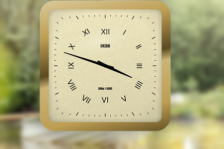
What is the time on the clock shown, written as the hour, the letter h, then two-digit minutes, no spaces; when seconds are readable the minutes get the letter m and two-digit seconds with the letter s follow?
3h48
